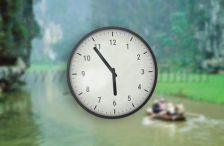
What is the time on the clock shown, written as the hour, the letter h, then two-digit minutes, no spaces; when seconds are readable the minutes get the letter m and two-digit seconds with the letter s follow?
5h54
